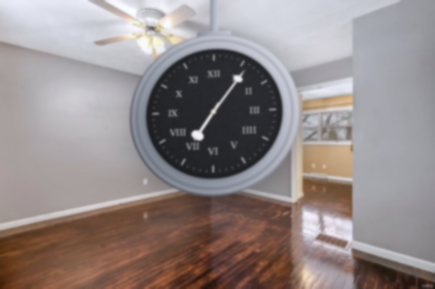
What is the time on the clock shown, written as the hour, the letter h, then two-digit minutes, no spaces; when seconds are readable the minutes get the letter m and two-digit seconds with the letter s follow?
7h06
